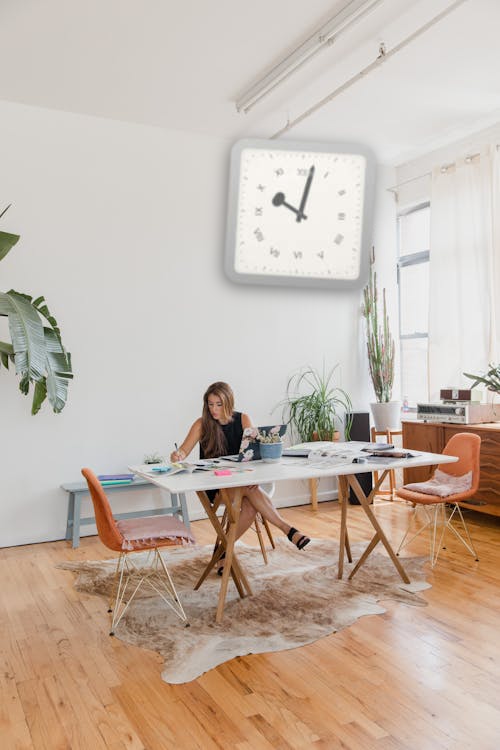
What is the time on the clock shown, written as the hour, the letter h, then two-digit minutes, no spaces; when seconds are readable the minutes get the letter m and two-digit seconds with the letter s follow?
10h02
